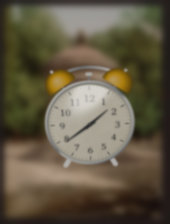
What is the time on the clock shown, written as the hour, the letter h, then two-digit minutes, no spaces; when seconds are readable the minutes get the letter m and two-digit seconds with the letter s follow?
1h39
